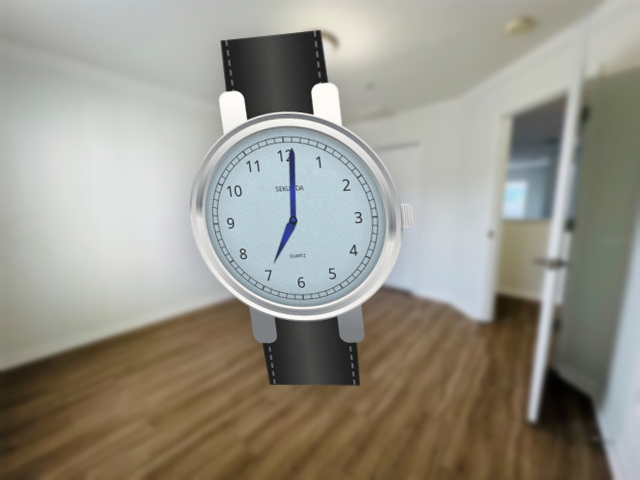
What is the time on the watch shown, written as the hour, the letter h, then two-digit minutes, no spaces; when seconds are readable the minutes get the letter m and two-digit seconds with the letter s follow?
7h01
